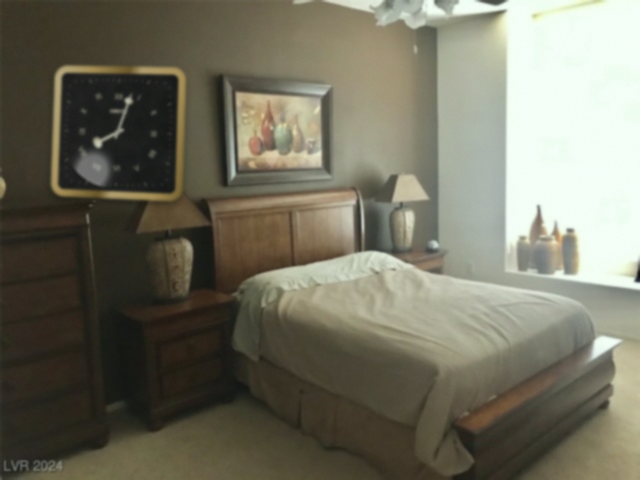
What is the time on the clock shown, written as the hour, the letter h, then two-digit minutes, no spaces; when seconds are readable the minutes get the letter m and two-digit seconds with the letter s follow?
8h03
